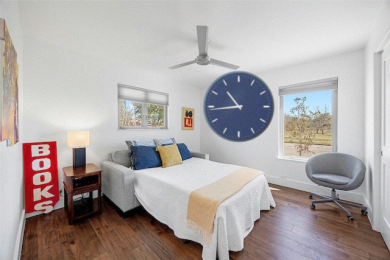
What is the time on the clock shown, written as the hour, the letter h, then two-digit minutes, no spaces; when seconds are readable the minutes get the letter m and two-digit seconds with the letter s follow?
10h44
